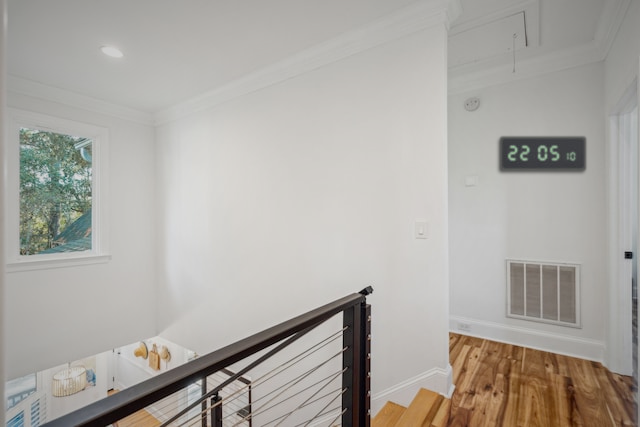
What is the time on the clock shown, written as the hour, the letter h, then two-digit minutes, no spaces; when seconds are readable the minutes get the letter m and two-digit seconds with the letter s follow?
22h05
